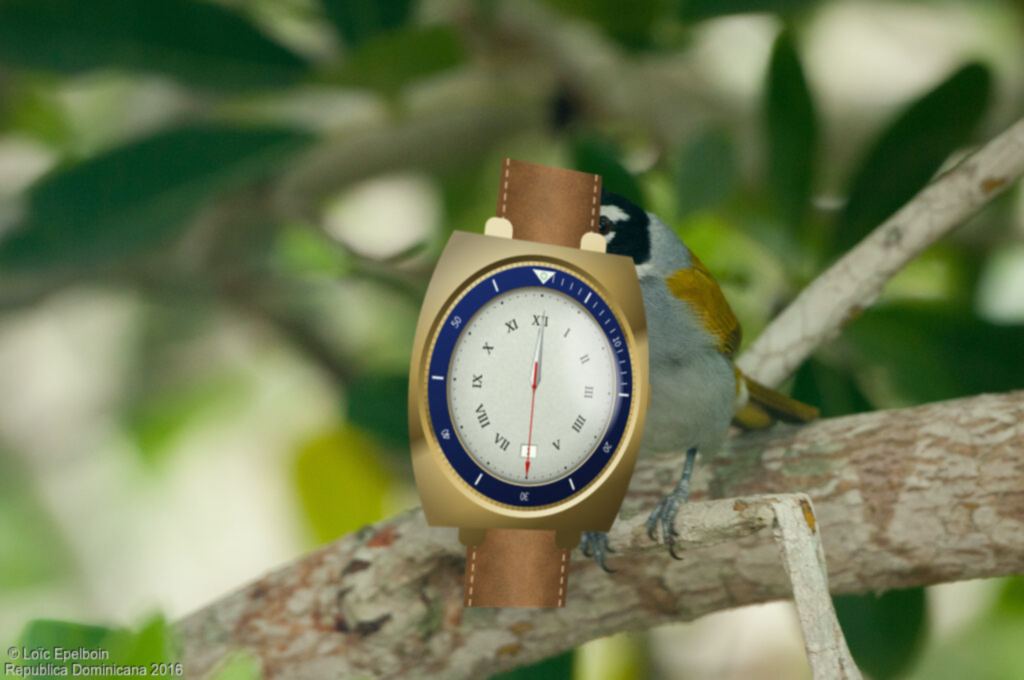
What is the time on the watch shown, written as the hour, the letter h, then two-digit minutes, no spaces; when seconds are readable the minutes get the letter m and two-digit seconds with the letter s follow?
12h00m30s
